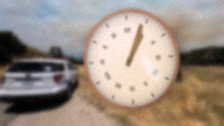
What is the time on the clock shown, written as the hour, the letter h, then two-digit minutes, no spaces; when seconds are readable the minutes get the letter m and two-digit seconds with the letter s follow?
1h04
